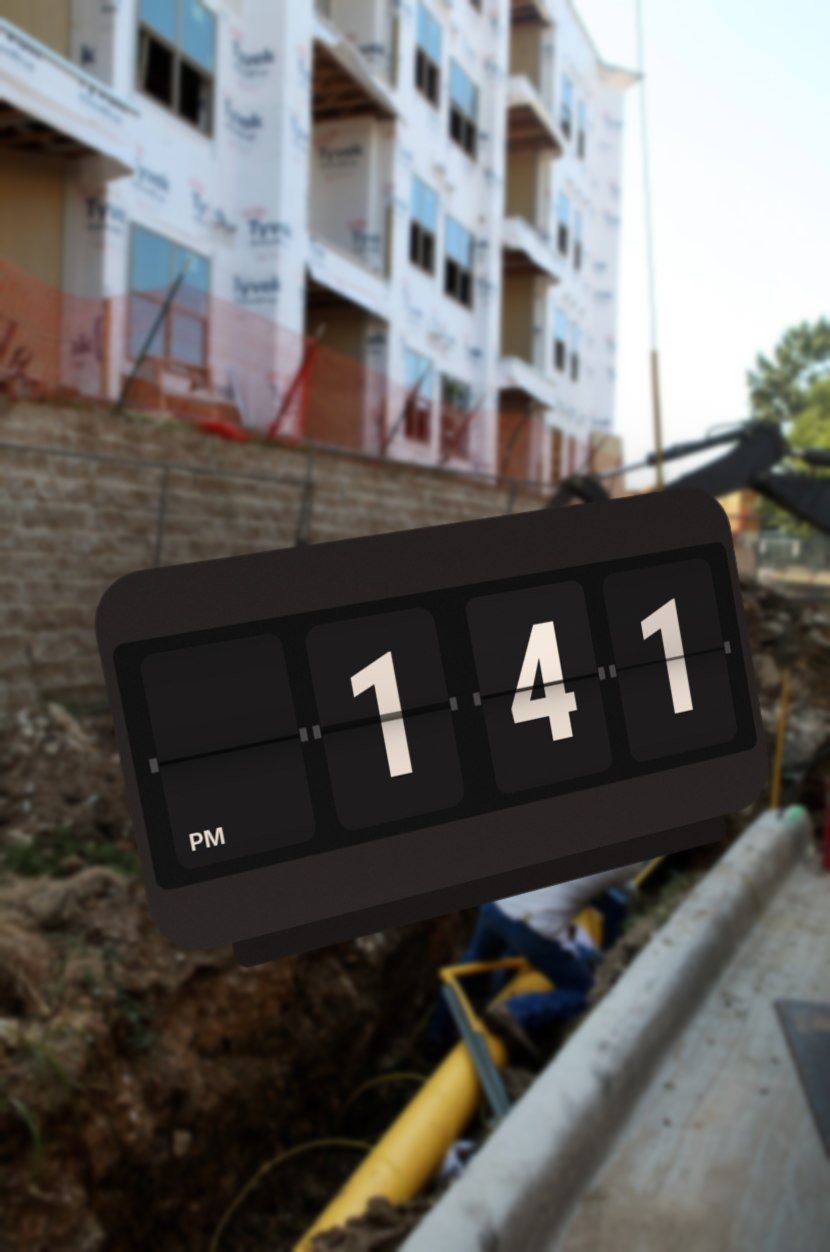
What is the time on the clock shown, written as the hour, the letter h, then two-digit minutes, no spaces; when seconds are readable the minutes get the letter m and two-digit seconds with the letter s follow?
1h41
